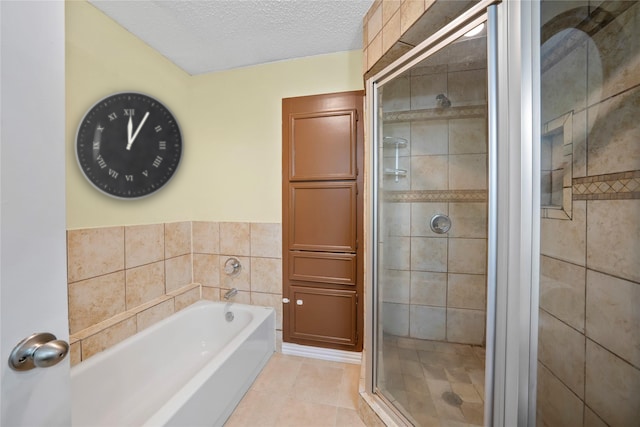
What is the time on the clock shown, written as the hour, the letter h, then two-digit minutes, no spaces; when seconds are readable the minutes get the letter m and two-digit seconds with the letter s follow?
12h05
